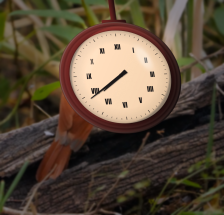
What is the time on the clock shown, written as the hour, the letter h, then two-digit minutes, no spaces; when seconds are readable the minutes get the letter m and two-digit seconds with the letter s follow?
7h39
